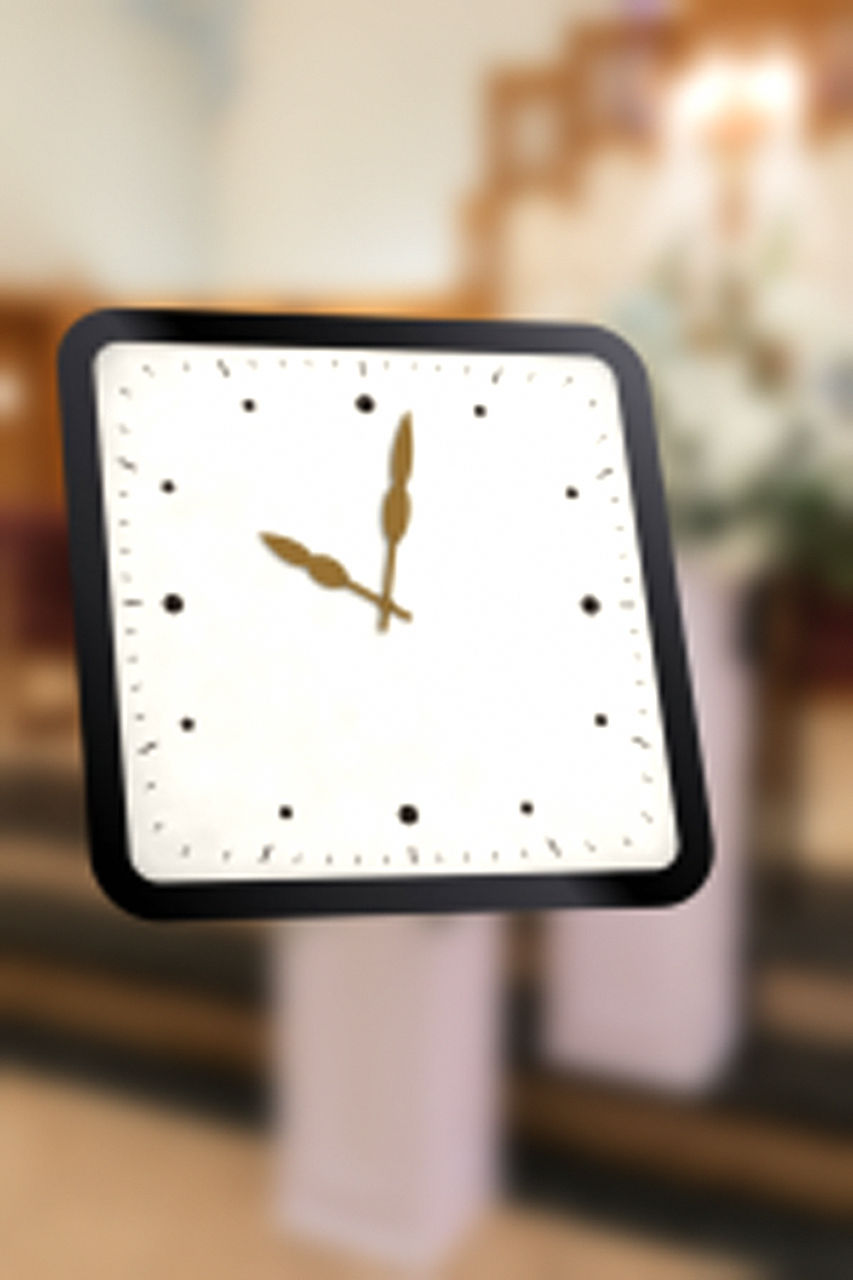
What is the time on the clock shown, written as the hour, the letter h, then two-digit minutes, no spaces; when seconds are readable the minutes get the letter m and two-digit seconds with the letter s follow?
10h02
